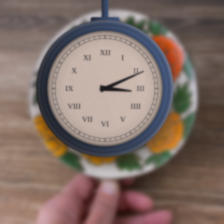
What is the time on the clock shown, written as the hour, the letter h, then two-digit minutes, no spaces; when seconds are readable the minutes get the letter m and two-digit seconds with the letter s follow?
3h11
